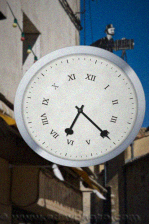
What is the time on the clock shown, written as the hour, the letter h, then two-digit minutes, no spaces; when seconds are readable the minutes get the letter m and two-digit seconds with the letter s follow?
6h20
